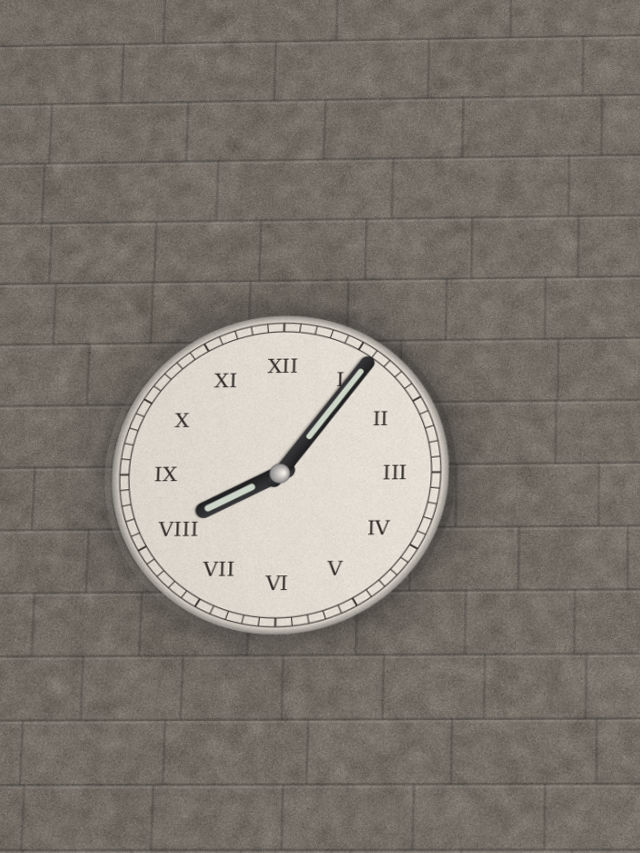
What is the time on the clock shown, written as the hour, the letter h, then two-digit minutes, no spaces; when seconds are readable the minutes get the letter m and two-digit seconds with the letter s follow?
8h06
